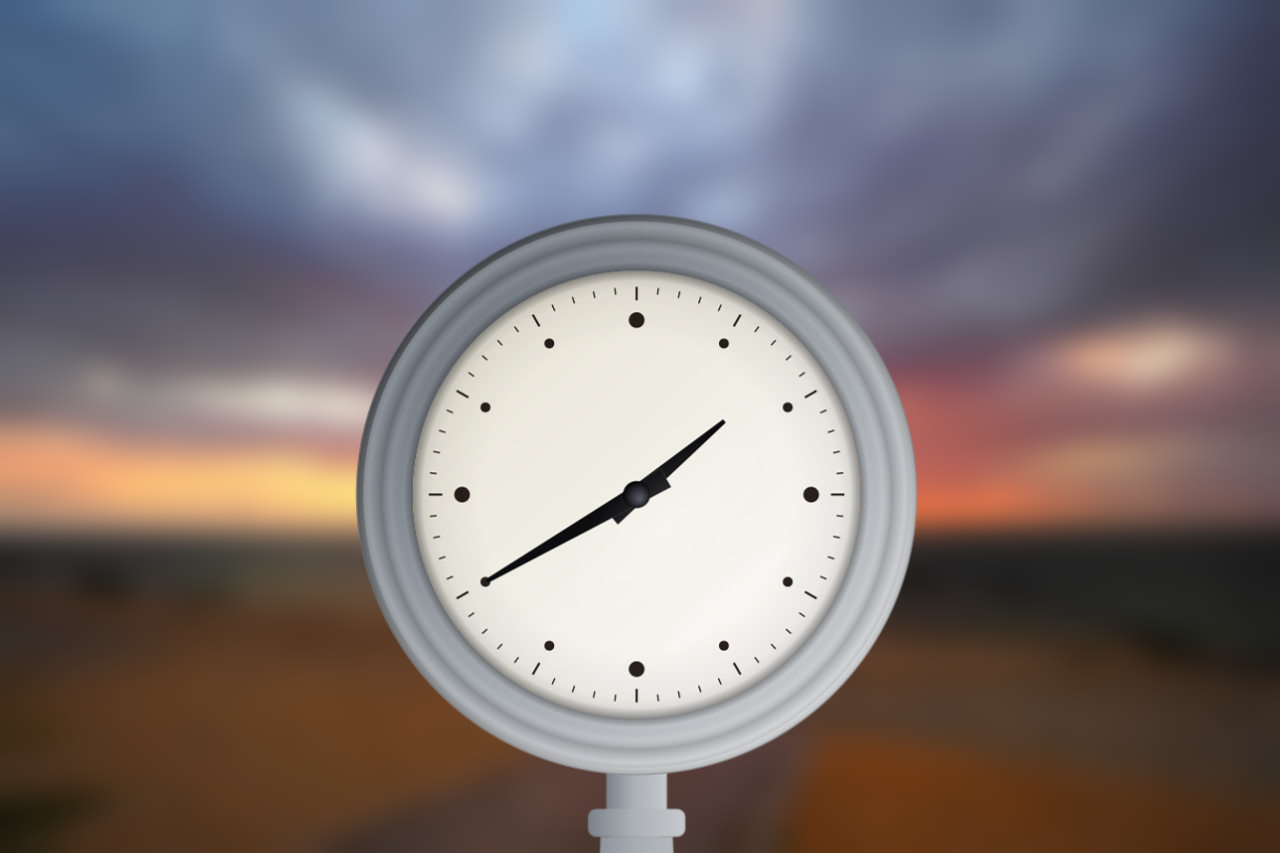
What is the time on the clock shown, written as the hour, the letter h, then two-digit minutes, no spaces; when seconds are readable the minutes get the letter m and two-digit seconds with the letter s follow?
1h40
